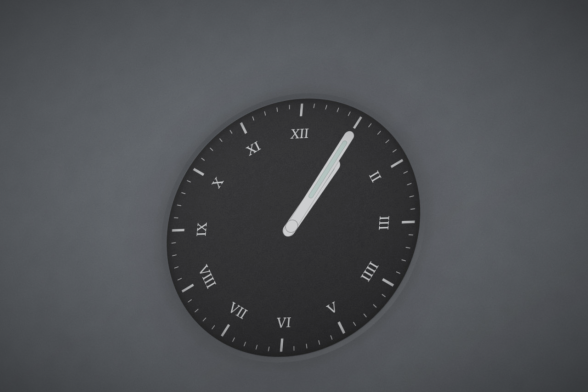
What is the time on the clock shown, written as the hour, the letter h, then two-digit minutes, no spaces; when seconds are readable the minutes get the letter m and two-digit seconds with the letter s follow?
1h05
